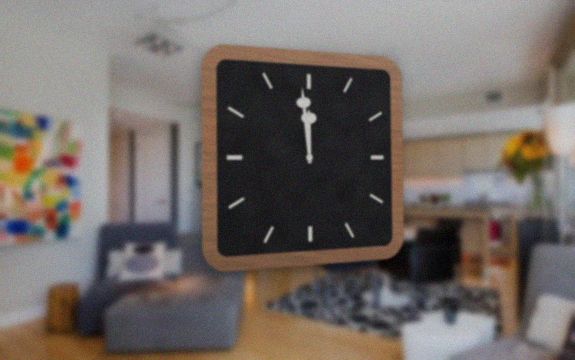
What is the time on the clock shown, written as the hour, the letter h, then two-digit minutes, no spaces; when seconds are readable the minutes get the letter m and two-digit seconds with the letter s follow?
11h59
